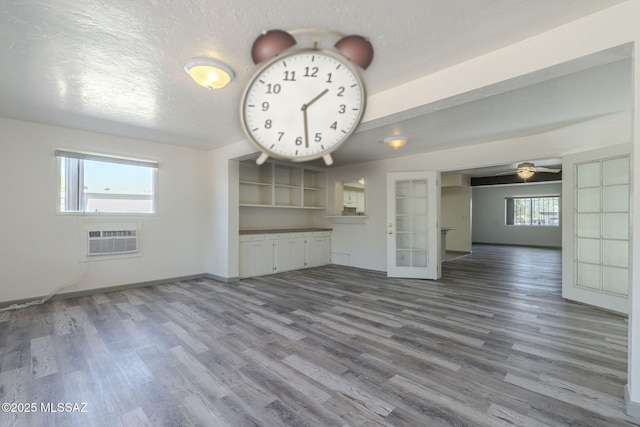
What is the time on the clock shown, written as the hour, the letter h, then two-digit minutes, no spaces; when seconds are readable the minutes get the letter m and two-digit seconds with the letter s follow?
1h28
